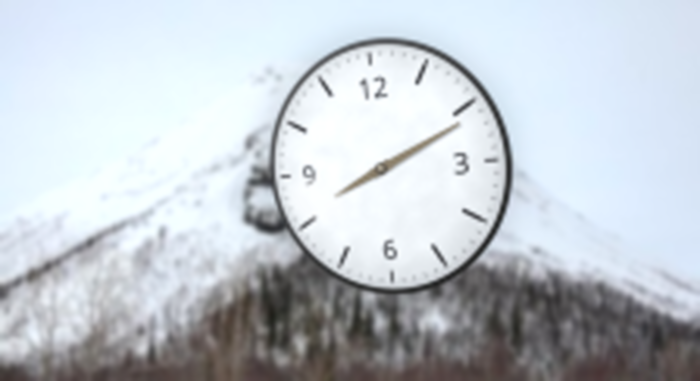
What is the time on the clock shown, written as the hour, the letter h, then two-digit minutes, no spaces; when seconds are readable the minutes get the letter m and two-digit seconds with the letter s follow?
8h11
